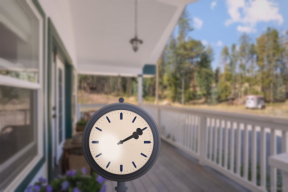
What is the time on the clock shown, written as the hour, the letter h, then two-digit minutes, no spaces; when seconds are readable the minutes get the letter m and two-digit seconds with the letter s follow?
2h10
